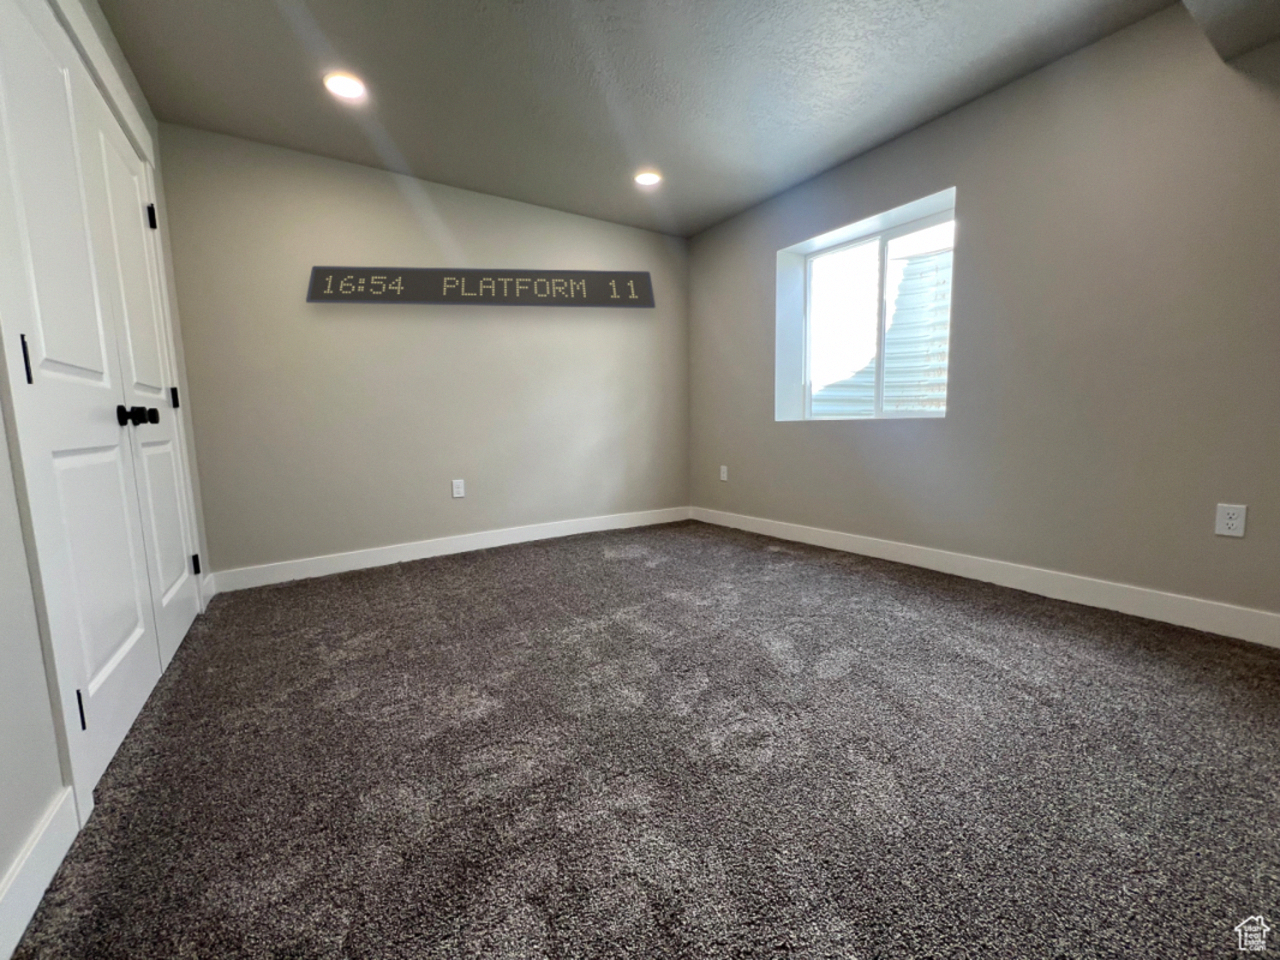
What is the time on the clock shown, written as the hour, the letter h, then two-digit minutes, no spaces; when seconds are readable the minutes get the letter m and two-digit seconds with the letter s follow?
16h54
